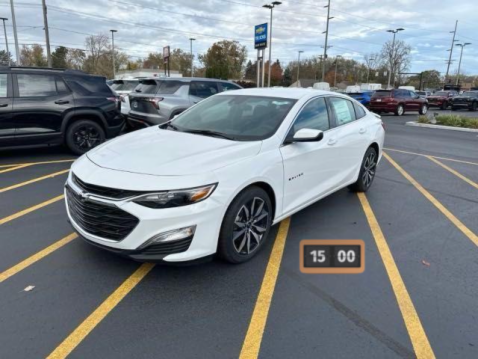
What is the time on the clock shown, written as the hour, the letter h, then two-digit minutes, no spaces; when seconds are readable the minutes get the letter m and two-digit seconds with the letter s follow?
15h00
